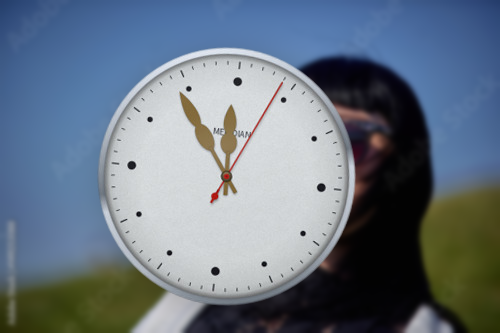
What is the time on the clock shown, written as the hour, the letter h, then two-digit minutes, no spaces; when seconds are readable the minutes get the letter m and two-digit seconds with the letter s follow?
11h54m04s
